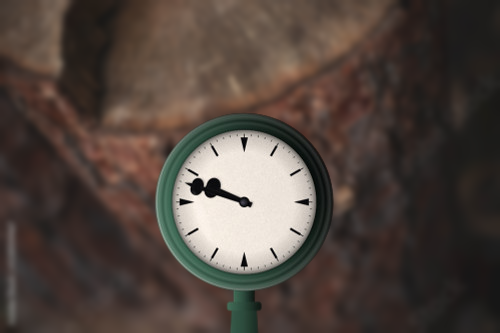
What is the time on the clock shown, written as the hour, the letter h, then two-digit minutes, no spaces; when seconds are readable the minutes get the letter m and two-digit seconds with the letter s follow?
9h48
